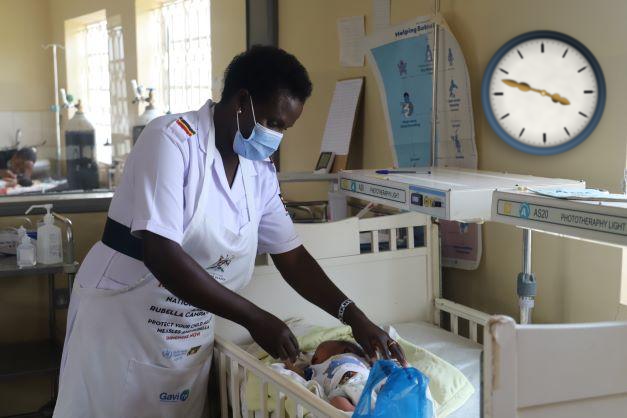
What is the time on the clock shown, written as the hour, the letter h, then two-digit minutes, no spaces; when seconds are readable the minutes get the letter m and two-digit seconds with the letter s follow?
3h48
